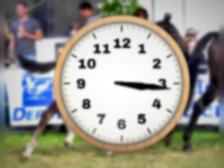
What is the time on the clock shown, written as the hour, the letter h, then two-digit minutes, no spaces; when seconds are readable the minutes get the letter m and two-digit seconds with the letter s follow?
3h16
